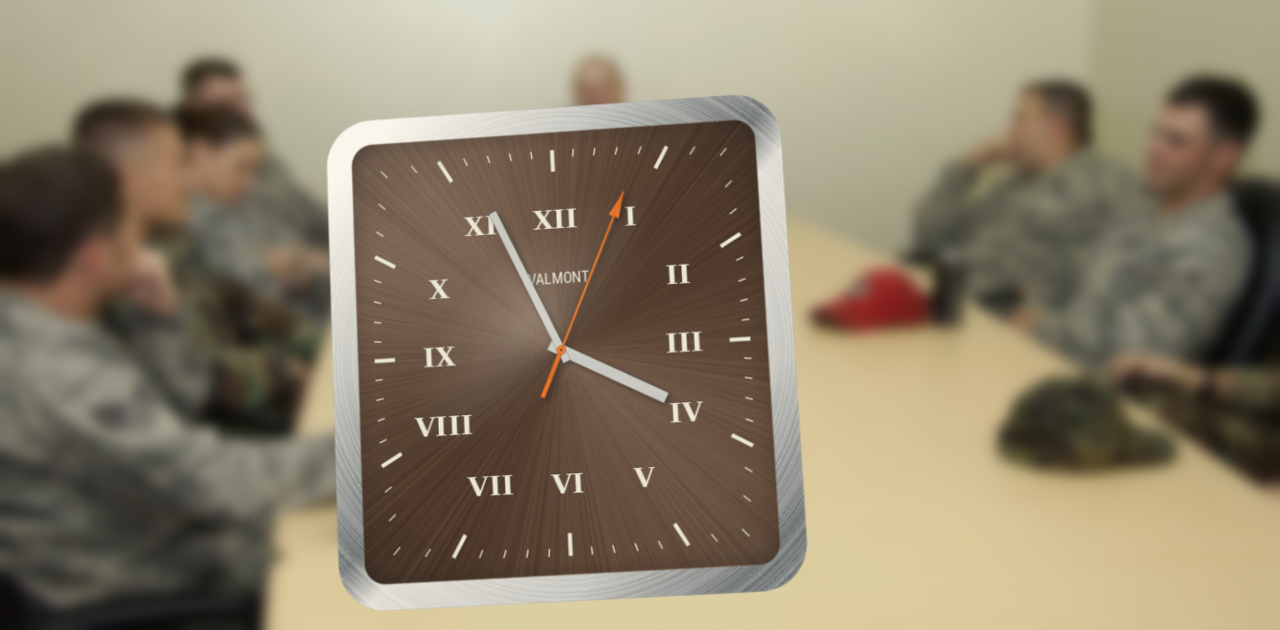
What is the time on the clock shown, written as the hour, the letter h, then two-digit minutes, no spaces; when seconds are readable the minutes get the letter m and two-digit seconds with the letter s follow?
3h56m04s
